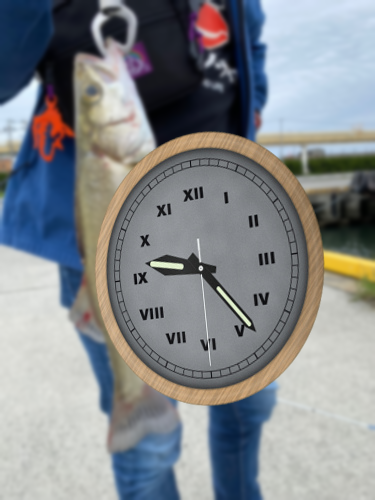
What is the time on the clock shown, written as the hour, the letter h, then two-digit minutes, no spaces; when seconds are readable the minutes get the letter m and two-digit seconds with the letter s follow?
9h23m30s
